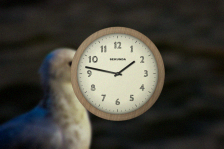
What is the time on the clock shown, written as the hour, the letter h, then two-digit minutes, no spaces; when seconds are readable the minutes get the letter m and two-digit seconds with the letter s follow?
1h47
